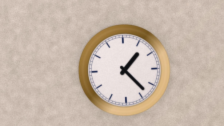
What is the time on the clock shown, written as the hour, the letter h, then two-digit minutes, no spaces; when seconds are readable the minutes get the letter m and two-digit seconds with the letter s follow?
1h23
